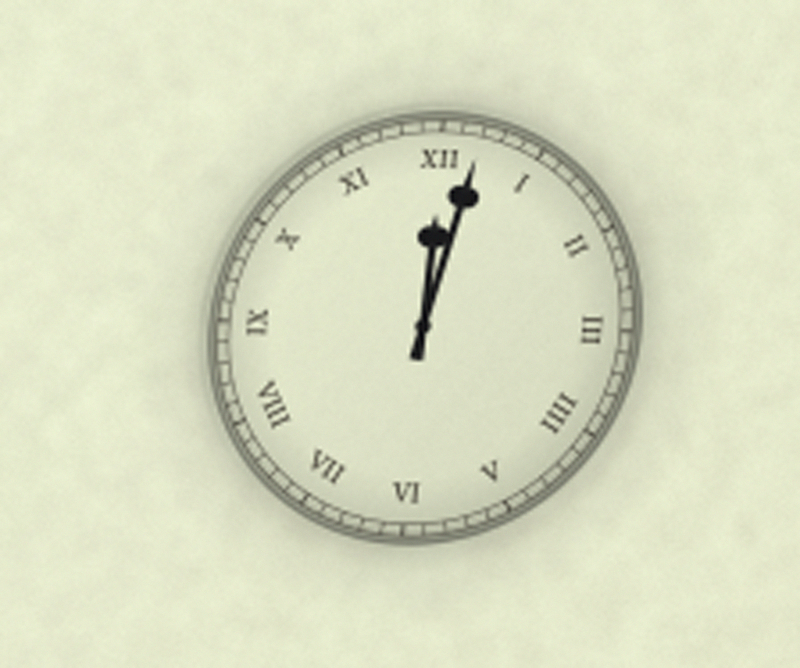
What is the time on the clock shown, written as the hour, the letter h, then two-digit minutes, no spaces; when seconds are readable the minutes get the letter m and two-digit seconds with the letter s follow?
12h02
